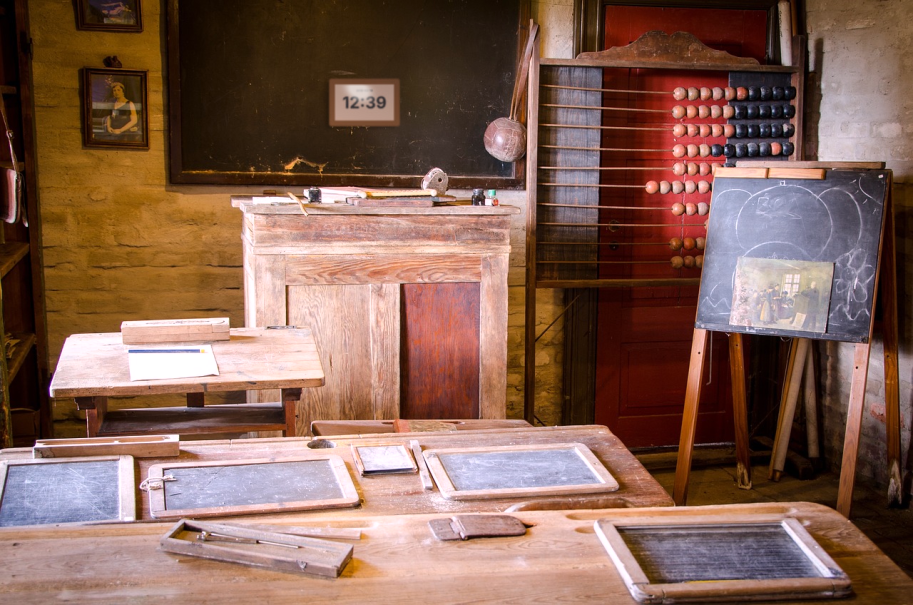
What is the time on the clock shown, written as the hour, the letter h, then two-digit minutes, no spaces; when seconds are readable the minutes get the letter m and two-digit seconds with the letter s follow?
12h39
